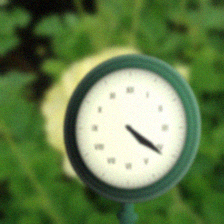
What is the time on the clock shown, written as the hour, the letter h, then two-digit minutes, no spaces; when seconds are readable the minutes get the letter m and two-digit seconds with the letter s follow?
4h21
